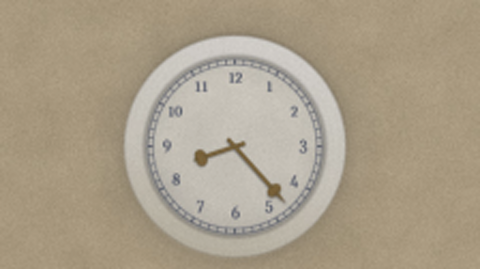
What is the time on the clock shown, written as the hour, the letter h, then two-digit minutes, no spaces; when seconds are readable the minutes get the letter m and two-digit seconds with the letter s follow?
8h23
